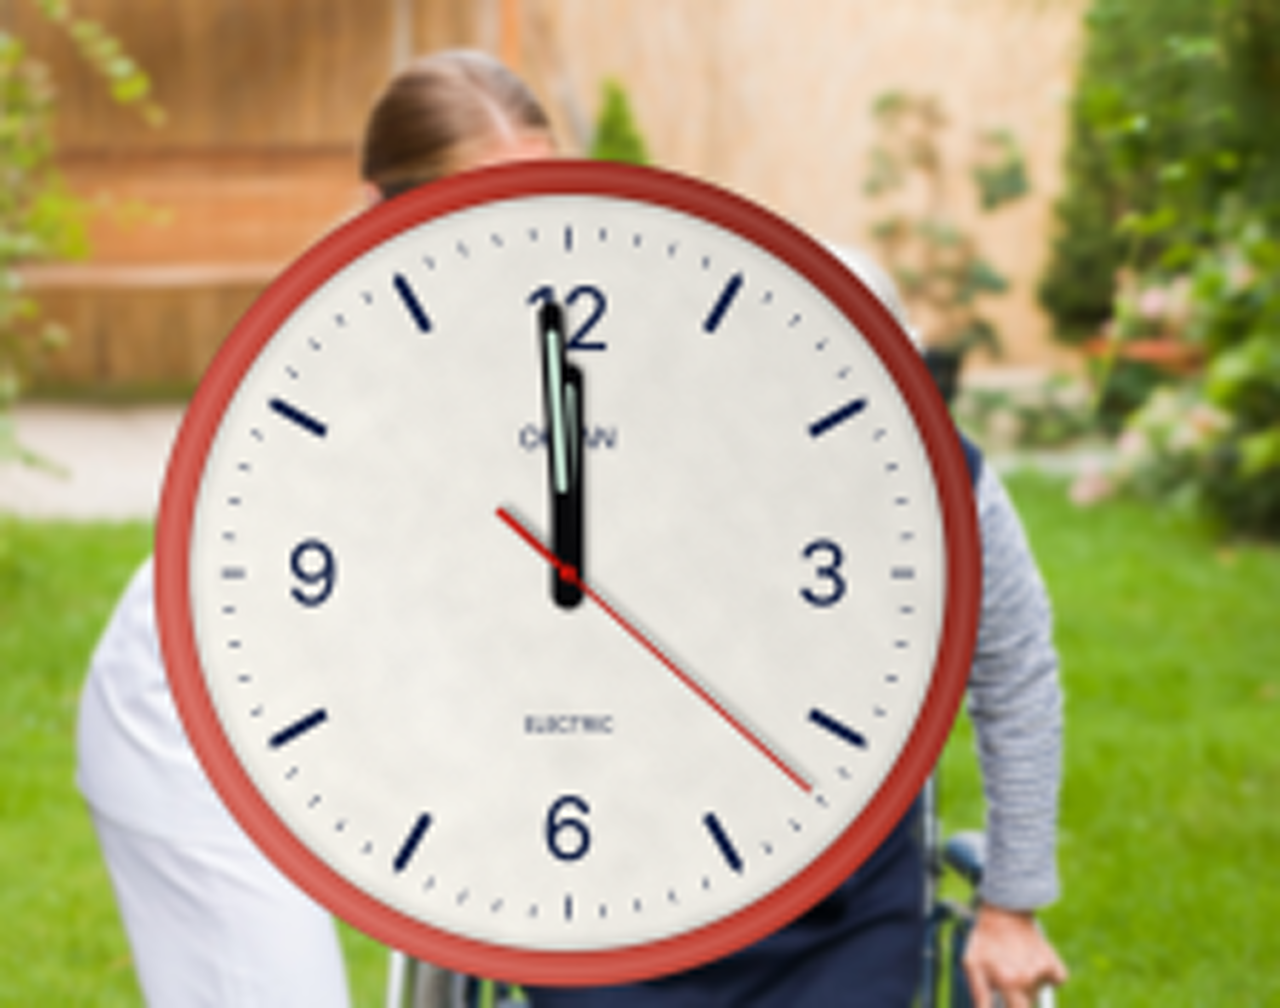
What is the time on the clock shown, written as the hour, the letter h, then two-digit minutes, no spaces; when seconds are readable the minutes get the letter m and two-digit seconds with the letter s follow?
11h59m22s
